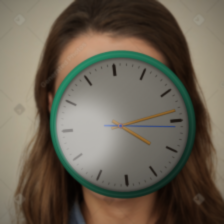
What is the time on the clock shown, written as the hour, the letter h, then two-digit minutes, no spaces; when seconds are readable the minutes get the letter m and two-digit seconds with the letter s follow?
4h13m16s
